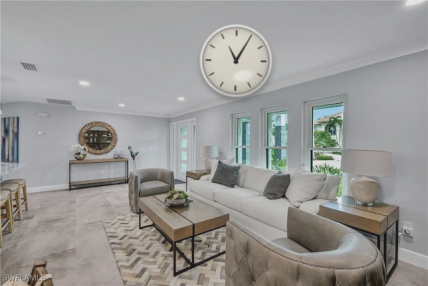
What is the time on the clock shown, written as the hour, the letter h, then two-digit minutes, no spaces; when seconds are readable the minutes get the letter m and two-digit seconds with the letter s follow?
11h05
